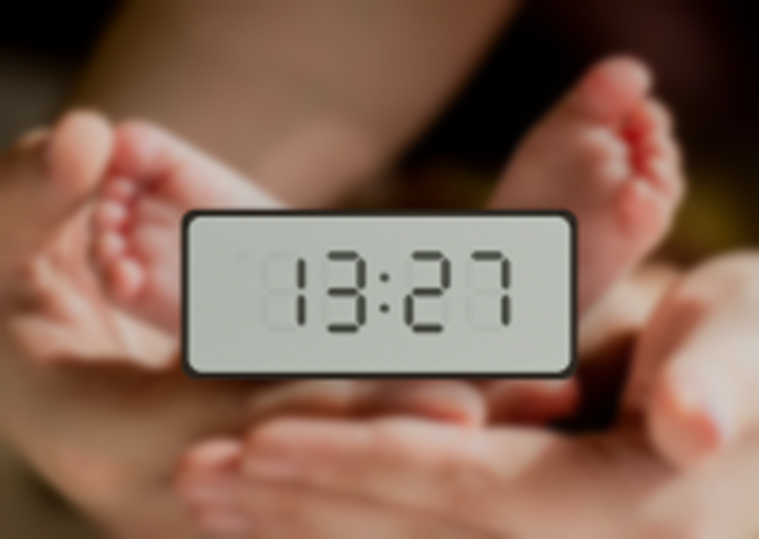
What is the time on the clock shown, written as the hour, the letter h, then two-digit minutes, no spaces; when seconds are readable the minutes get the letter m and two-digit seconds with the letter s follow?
13h27
